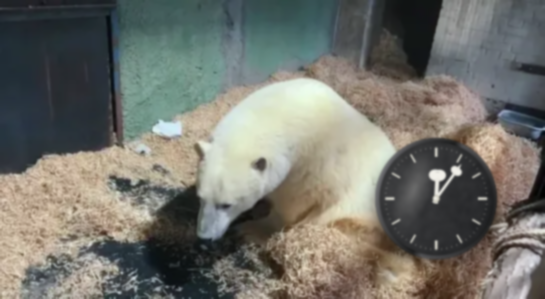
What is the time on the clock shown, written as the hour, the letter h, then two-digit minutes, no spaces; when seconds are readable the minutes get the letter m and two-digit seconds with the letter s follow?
12h06
